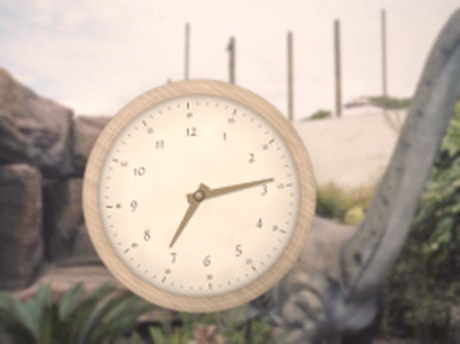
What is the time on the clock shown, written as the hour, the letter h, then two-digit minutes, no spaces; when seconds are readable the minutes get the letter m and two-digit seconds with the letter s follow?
7h14
